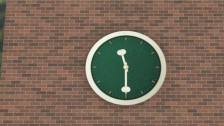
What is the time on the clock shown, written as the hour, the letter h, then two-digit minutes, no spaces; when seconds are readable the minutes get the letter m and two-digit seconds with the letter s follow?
11h30
